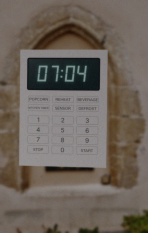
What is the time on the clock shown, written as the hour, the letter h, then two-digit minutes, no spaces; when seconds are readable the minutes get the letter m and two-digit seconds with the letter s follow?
7h04
